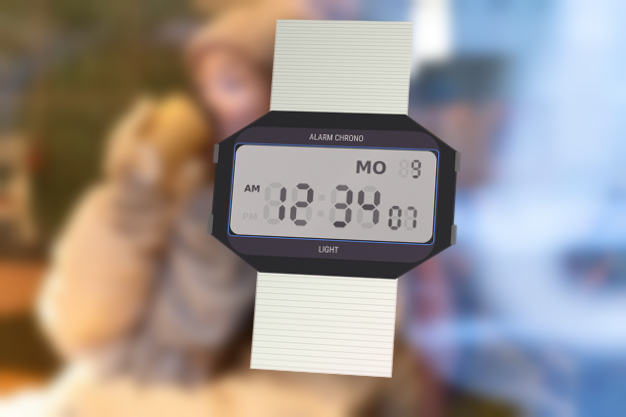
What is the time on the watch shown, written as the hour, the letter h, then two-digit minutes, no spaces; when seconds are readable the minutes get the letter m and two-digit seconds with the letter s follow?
12h34m07s
